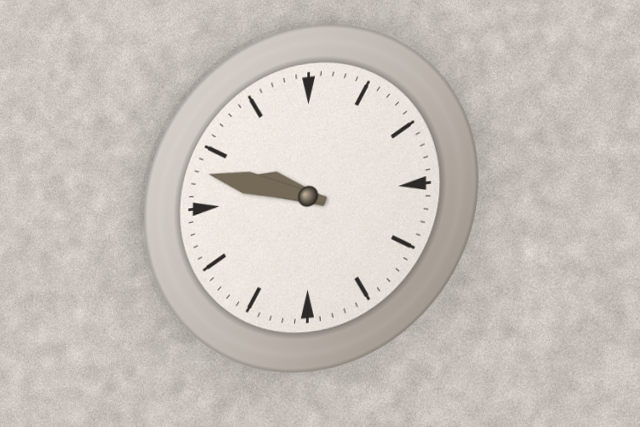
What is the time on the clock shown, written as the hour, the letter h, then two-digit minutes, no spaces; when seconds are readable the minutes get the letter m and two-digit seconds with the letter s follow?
9h48
